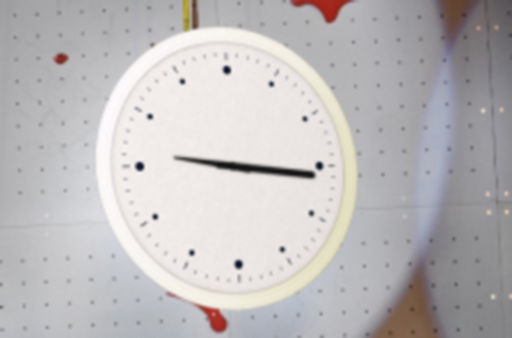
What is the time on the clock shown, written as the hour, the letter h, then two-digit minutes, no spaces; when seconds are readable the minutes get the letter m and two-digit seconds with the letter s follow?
9h16
